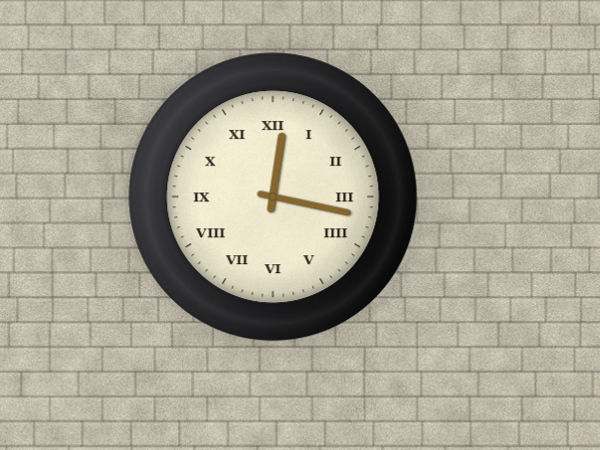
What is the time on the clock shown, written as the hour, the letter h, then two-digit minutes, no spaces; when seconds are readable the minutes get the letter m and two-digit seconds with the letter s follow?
12h17
